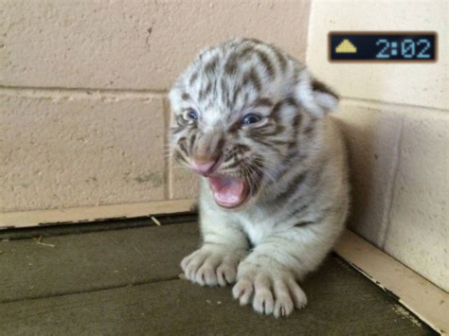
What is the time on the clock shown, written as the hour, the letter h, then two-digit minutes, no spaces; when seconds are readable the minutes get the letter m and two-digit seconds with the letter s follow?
2h02
